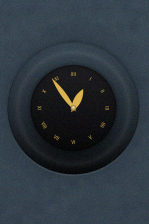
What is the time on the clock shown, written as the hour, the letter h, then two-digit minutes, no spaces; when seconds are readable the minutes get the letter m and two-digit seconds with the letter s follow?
12h54
